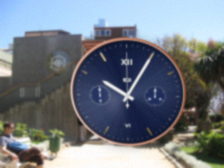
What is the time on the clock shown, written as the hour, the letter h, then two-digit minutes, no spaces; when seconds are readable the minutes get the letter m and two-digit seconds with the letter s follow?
10h05
